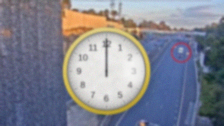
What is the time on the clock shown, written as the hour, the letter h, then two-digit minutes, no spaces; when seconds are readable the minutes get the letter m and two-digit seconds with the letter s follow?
12h00
